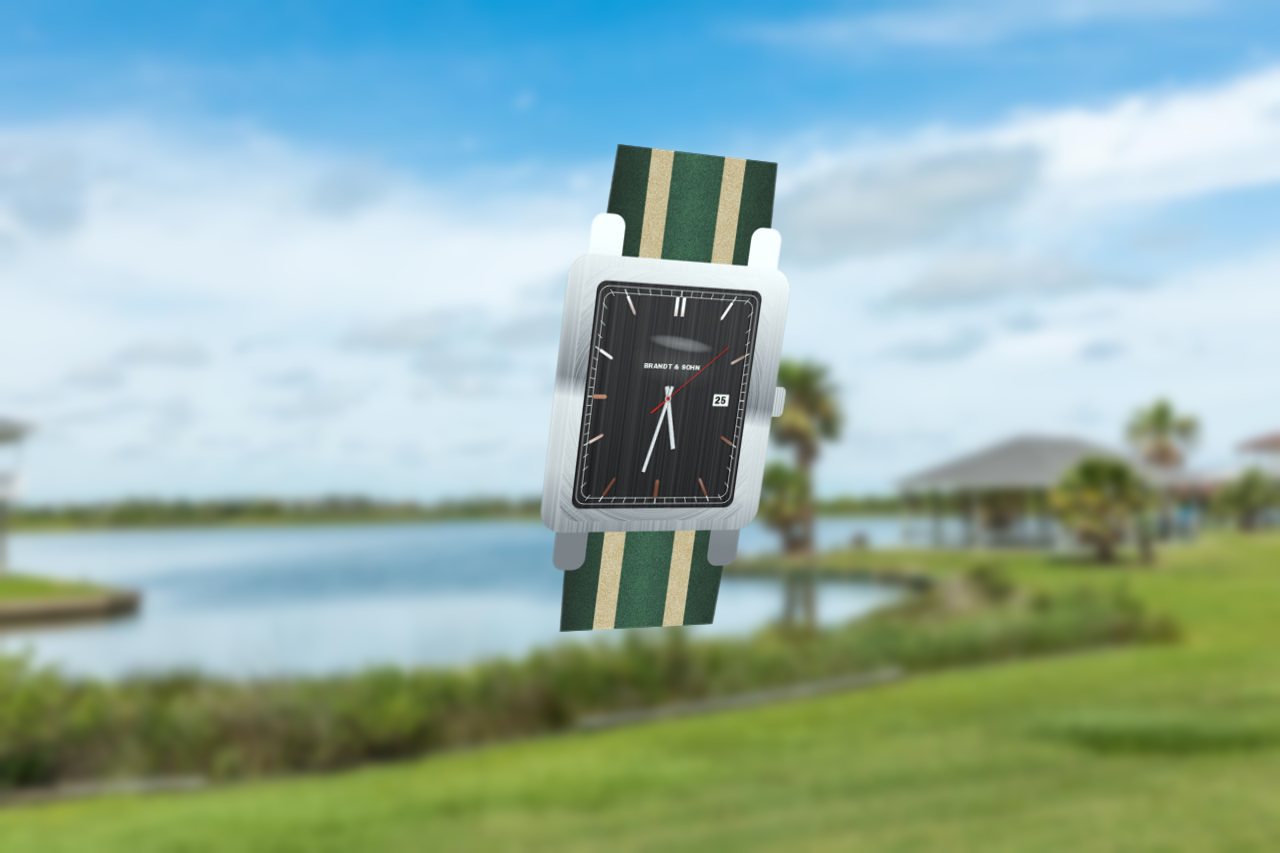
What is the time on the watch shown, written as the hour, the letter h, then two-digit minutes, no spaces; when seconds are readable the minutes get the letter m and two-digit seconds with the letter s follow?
5h32m08s
